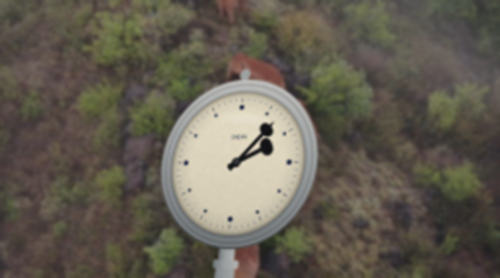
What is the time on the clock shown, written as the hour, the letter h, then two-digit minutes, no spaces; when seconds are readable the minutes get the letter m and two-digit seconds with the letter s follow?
2h07
